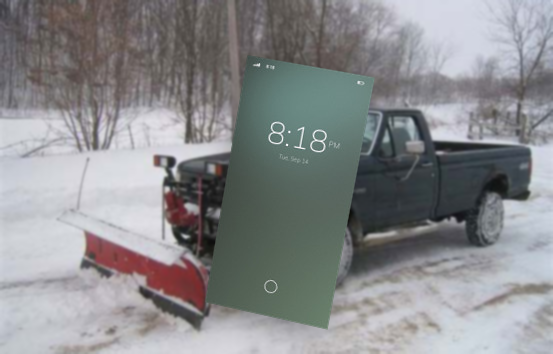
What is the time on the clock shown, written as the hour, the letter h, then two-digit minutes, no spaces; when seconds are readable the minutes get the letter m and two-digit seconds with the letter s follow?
8h18
